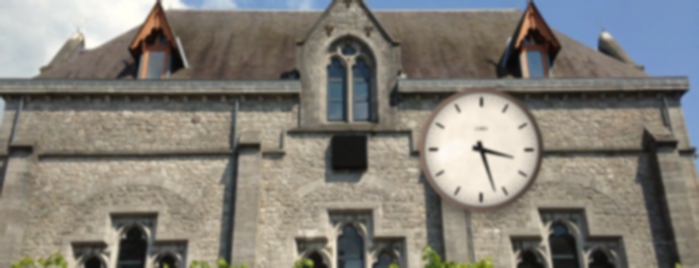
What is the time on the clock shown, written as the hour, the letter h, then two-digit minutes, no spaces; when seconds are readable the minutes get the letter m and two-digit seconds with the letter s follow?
3h27
